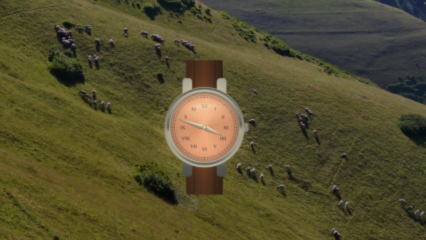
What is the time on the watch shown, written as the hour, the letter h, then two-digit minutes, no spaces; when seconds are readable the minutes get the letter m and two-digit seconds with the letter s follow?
3h48
